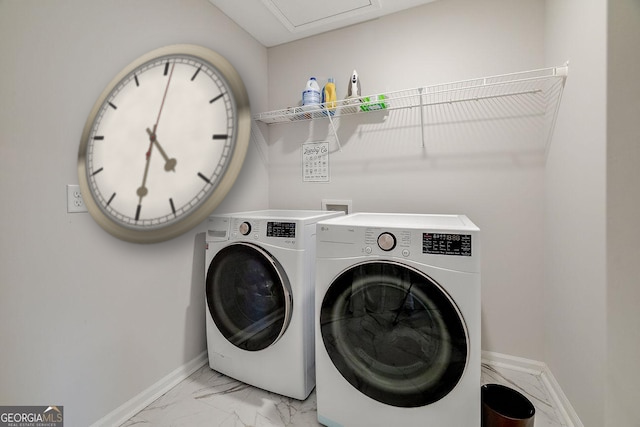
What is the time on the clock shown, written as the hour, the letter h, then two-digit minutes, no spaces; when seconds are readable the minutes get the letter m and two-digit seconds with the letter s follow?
4h30m01s
